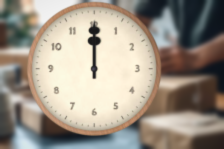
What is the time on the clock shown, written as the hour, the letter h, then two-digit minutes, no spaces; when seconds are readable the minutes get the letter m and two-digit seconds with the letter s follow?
12h00
